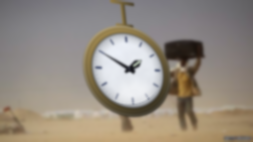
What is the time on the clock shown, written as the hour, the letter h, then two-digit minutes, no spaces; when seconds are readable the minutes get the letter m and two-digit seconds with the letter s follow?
1h50
